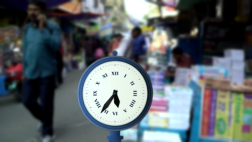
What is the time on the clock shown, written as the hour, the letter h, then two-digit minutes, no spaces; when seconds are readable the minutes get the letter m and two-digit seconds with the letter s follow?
5h36
